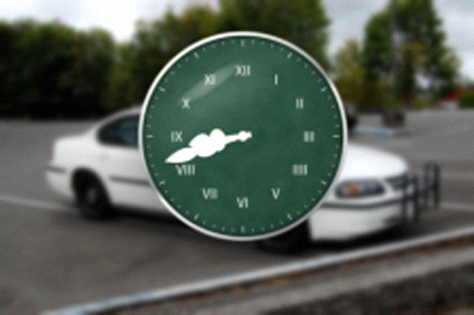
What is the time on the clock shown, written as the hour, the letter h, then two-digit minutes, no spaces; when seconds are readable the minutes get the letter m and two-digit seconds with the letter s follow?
8h42
